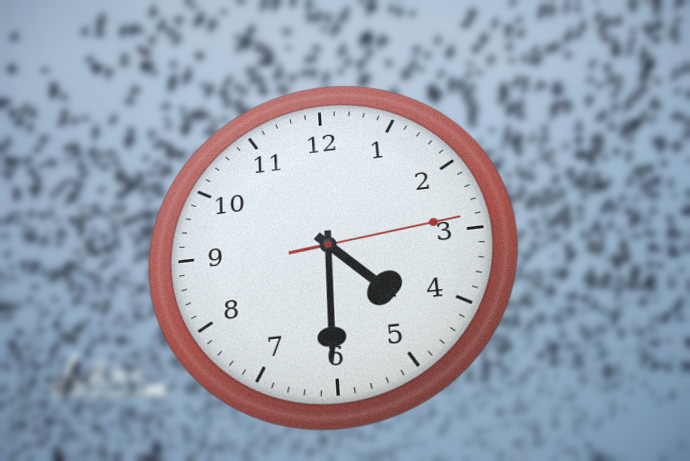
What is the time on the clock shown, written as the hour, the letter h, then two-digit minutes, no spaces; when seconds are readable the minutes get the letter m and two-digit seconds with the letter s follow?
4h30m14s
